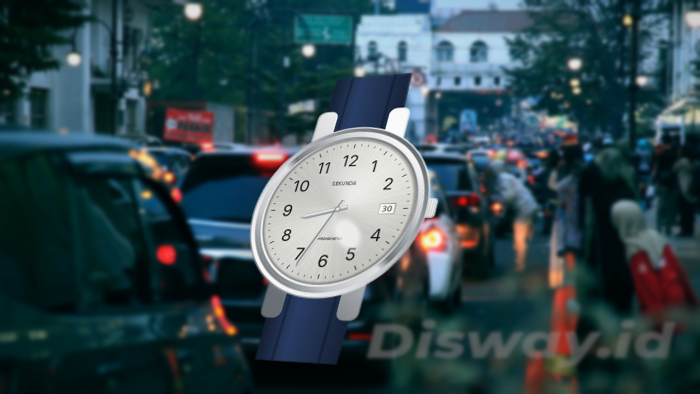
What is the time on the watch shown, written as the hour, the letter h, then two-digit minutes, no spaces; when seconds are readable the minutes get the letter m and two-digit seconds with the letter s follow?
8h34
